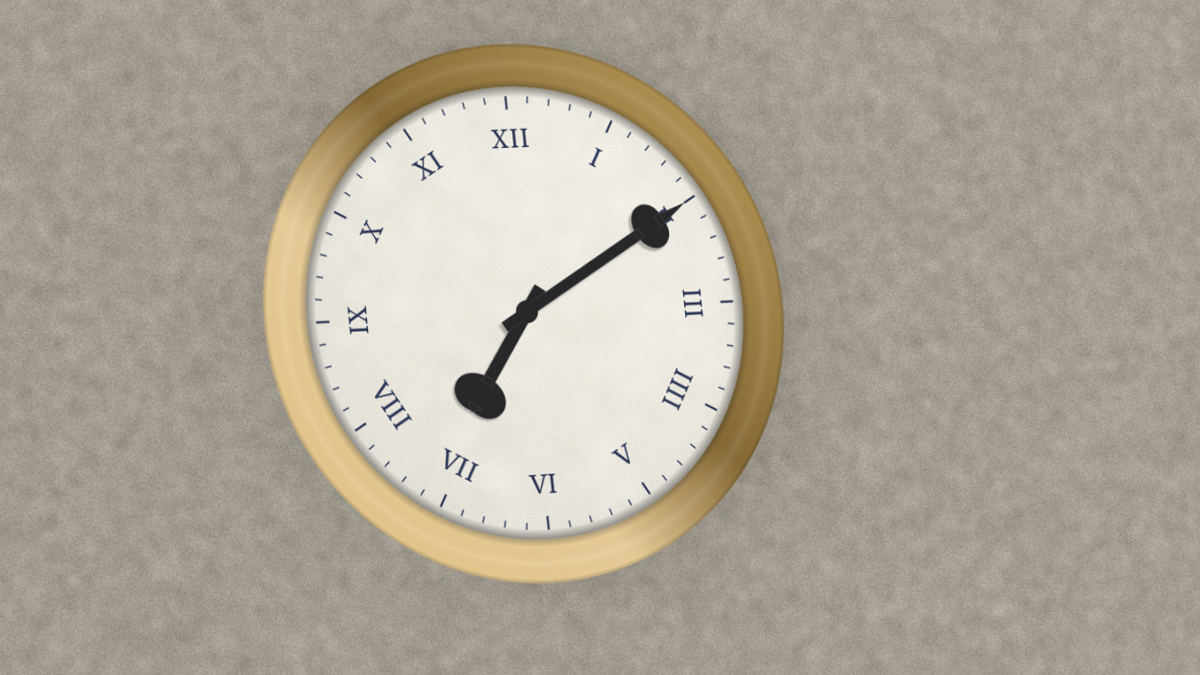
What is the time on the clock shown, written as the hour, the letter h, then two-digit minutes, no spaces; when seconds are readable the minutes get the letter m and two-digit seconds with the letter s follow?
7h10
